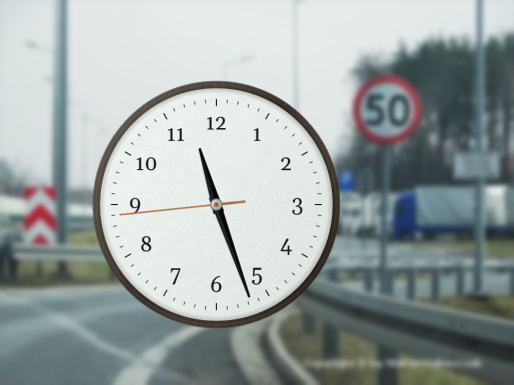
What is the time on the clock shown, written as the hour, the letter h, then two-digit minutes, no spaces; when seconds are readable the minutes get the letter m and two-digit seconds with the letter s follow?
11h26m44s
